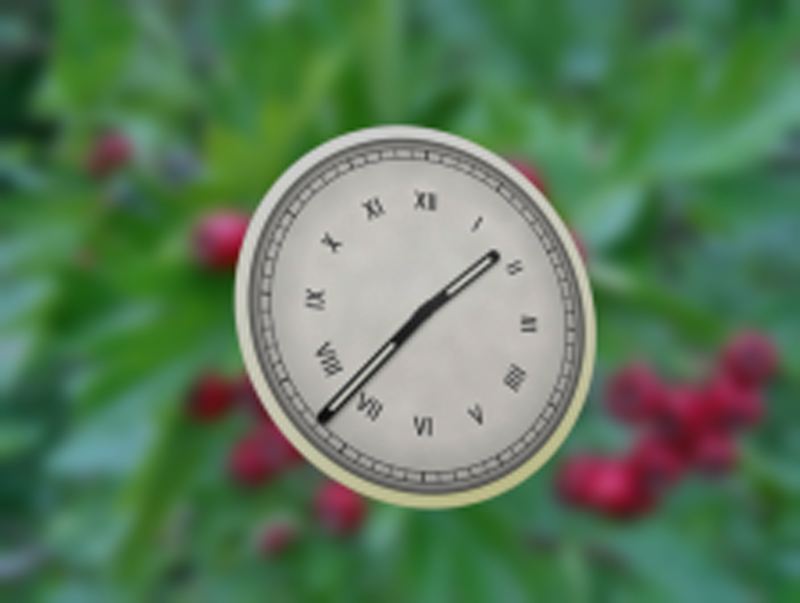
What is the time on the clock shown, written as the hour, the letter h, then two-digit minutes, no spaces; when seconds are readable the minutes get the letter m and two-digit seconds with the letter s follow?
1h37
